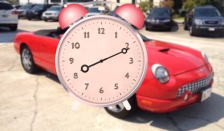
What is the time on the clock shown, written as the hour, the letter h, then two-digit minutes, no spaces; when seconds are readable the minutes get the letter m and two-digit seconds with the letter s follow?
8h11
